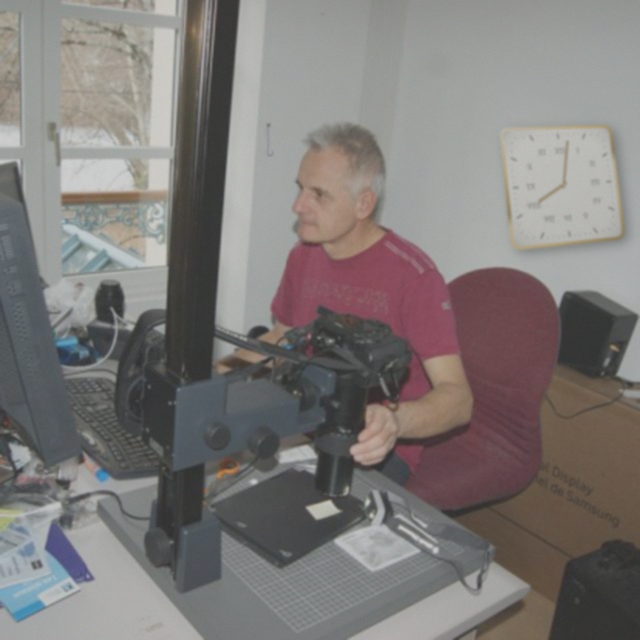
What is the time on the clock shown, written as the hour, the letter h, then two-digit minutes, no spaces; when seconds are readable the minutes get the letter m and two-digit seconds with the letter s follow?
8h02
